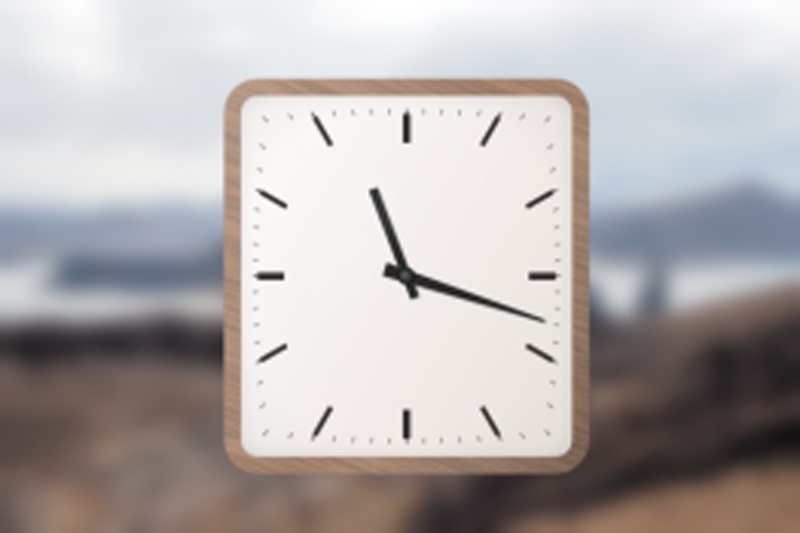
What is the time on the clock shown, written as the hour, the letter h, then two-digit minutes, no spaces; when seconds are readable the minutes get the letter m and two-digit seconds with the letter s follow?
11h18
